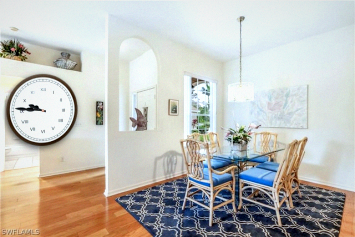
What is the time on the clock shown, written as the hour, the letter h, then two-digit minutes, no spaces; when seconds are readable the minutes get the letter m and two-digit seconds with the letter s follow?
9h46
